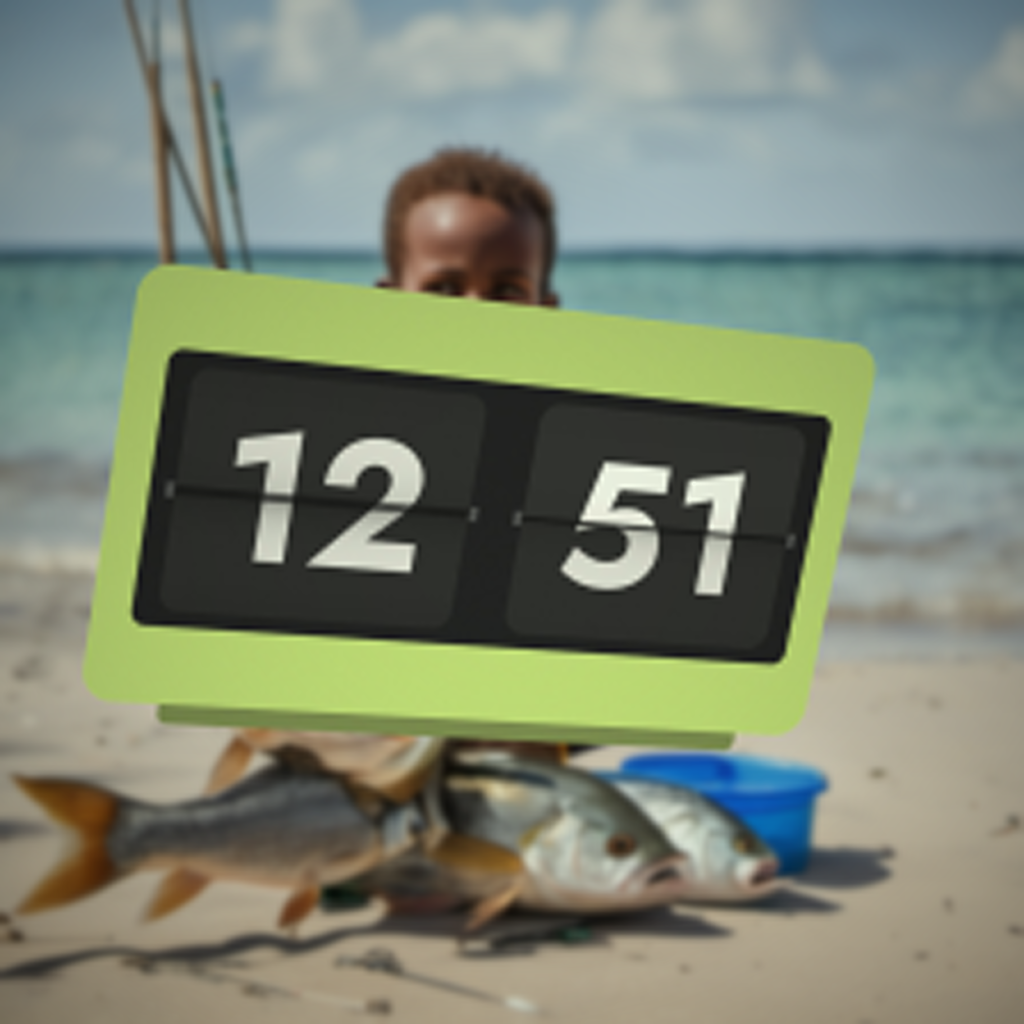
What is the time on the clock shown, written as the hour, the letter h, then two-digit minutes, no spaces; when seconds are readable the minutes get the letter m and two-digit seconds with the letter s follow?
12h51
